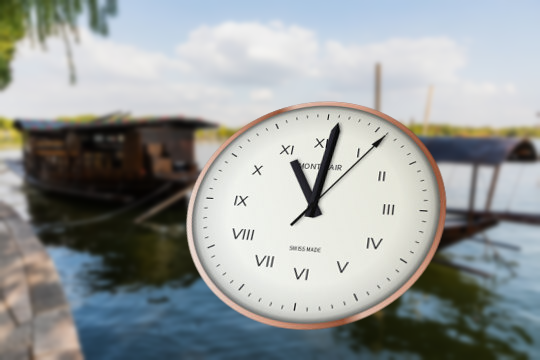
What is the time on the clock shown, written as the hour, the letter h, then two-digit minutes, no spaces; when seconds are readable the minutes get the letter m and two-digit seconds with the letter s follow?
11h01m06s
